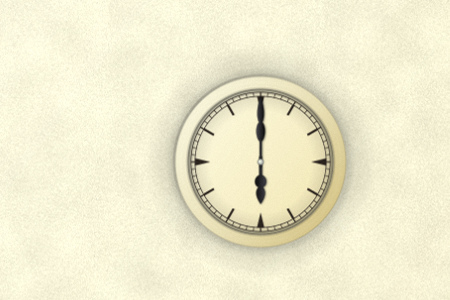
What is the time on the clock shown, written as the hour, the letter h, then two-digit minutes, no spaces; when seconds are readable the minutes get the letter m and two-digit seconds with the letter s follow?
6h00
